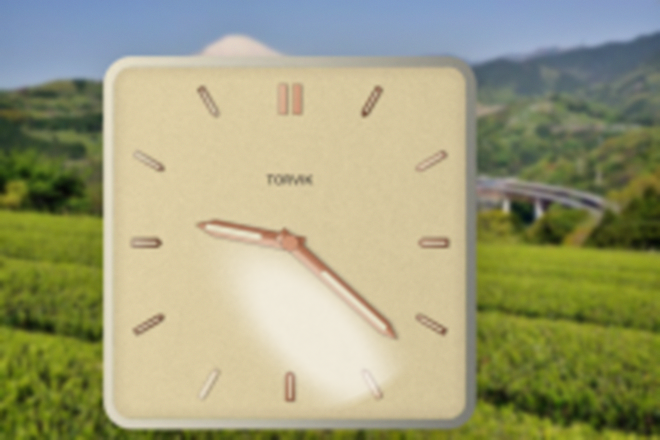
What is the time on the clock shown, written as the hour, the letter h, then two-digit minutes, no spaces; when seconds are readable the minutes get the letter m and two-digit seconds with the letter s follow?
9h22
